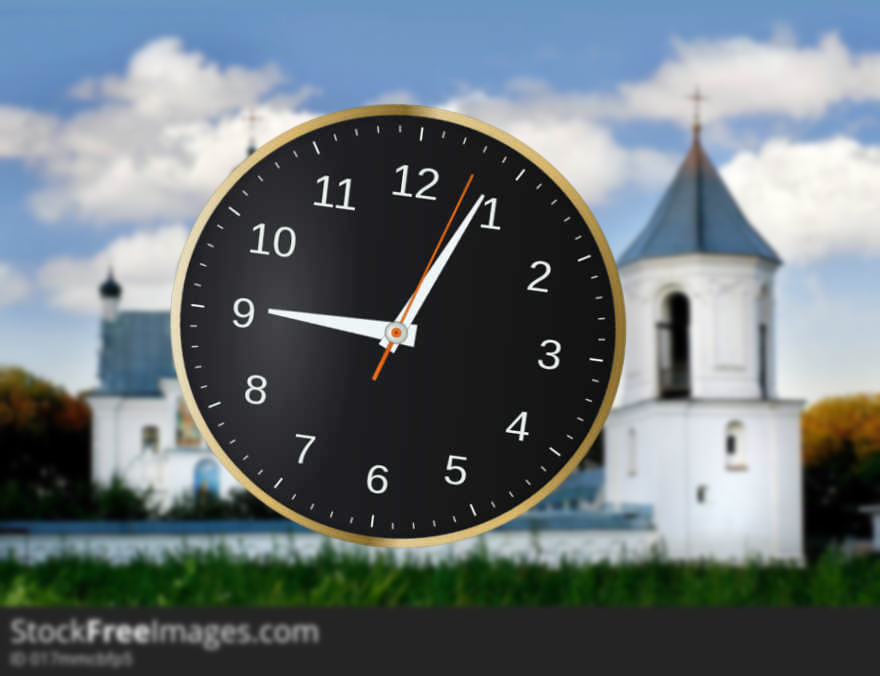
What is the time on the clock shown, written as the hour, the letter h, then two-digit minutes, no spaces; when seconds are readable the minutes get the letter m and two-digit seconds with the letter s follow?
9h04m03s
